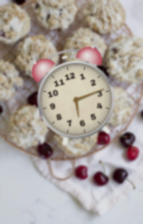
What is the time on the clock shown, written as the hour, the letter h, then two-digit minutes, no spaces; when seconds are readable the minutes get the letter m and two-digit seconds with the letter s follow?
6h14
